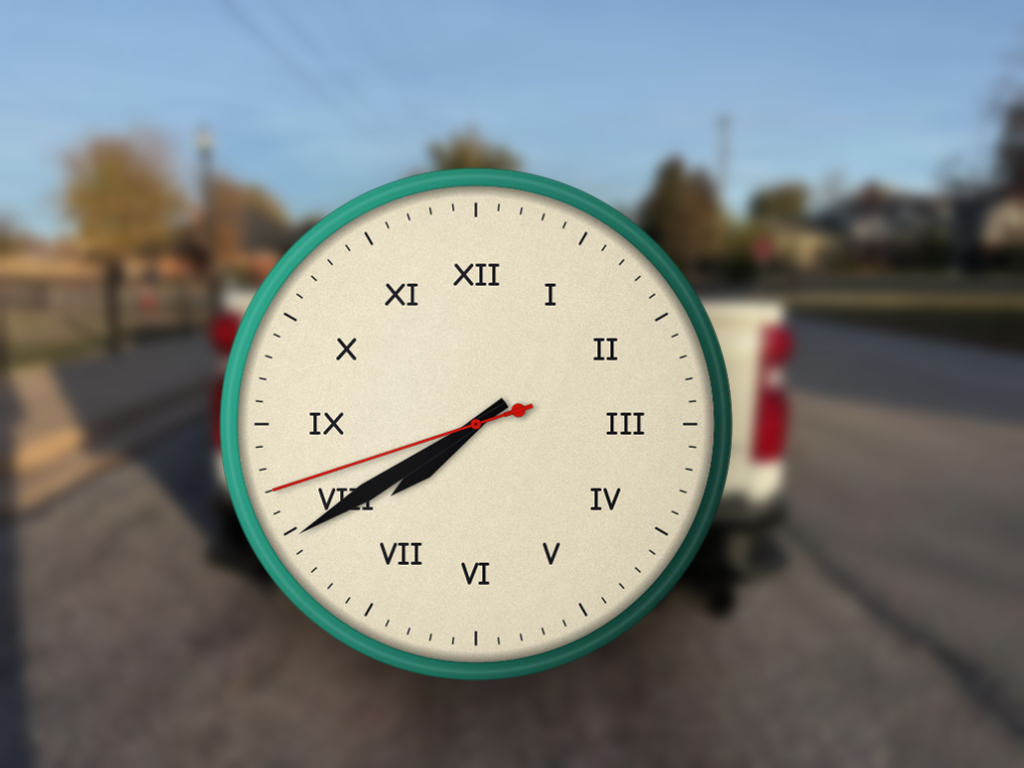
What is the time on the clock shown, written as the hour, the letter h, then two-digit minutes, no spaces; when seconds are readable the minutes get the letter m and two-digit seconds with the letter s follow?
7h39m42s
